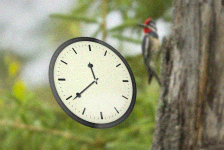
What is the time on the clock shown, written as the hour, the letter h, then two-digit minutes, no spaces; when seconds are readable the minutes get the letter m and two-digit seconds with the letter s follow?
11h39
